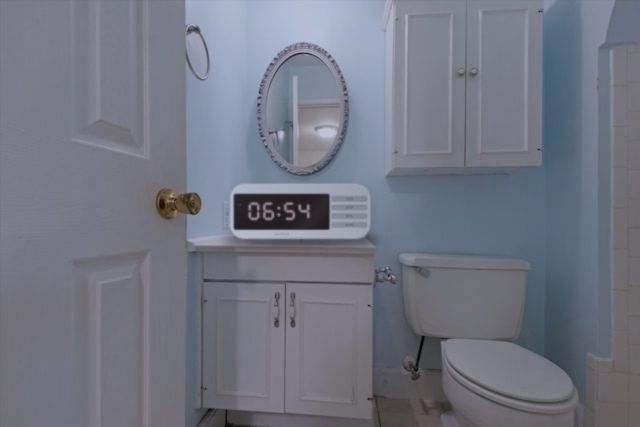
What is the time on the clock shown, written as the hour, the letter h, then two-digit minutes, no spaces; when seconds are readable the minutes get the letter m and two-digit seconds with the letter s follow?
6h54
